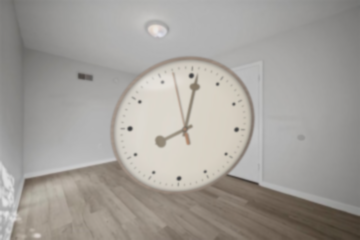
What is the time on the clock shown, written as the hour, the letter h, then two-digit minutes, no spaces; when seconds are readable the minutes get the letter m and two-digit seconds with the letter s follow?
8h00m57s
